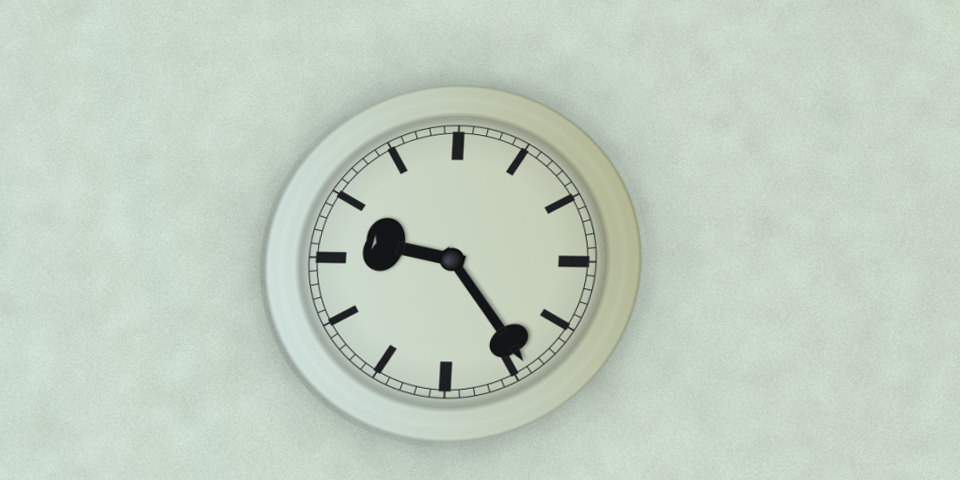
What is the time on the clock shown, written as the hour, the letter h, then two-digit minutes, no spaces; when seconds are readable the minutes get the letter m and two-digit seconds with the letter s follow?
9h24
